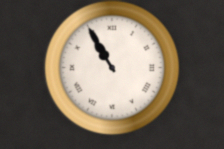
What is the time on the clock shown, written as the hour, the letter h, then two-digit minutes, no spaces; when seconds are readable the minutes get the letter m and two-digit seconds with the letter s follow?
10h55
